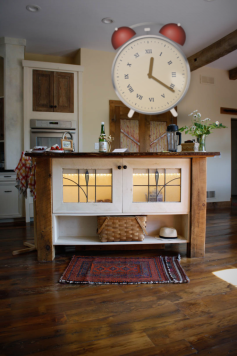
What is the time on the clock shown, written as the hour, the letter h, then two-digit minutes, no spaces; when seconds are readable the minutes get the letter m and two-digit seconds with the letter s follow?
12h21
